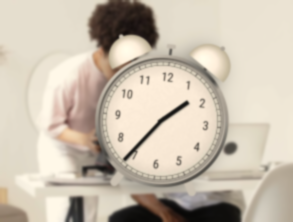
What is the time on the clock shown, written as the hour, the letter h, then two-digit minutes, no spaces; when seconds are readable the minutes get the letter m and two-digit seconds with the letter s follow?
1h36
